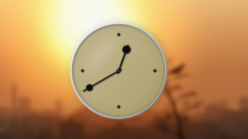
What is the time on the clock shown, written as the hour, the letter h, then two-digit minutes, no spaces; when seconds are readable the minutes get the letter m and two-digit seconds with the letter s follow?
12h40
